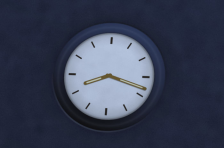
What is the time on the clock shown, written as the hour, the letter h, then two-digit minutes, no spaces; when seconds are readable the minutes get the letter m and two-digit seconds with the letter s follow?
8h18
